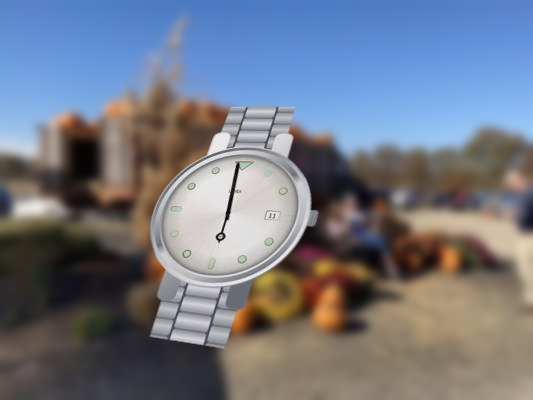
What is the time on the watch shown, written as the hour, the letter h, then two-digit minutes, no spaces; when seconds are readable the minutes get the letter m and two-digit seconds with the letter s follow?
5h59
